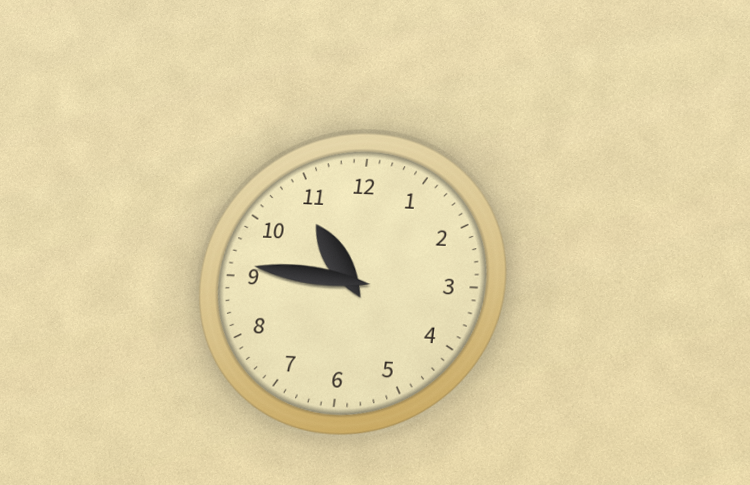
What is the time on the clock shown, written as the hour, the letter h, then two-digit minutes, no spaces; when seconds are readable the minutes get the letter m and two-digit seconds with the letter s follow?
10h46
